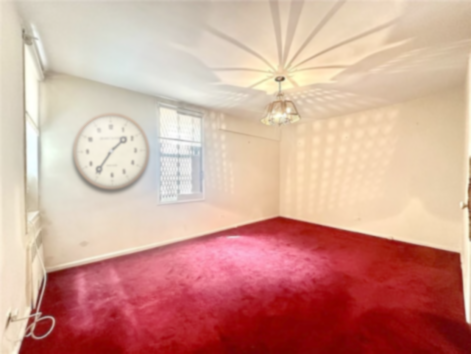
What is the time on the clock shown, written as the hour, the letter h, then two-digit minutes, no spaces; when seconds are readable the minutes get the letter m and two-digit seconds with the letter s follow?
1h36
